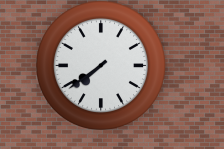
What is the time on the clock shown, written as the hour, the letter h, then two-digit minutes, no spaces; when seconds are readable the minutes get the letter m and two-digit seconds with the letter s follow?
7h39
